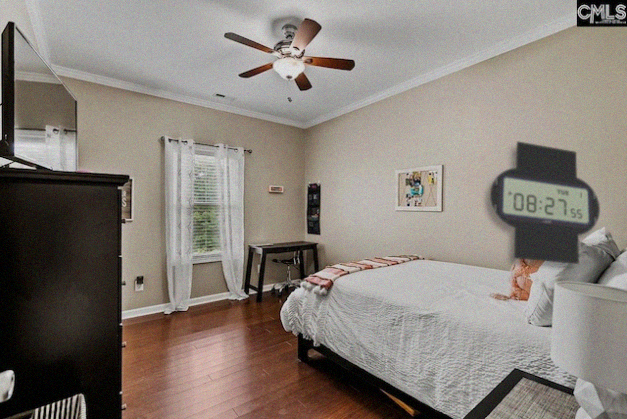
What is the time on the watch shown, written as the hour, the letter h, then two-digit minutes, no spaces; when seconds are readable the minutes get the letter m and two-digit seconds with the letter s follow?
8h27
